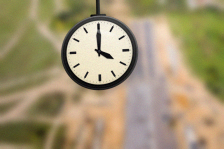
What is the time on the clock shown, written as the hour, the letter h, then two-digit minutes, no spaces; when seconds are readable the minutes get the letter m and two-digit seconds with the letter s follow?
4h00
